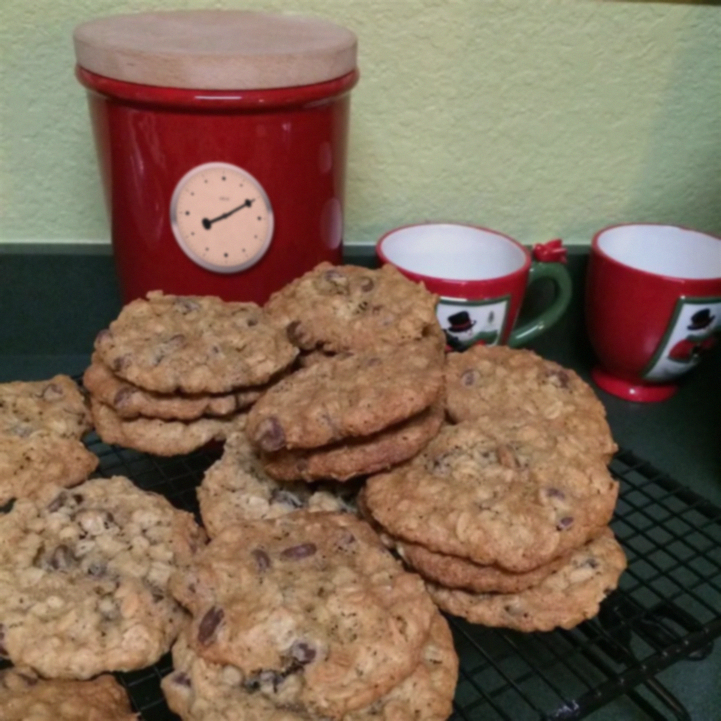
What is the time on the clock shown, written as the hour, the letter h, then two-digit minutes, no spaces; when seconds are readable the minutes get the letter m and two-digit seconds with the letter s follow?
8h10
